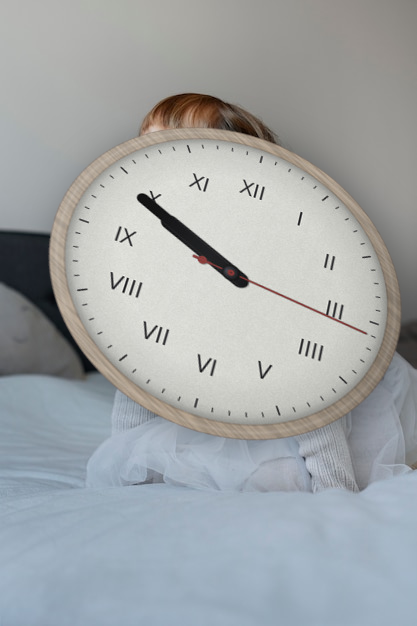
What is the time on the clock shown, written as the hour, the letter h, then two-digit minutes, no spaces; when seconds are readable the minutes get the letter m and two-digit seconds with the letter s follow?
9h49m16s
